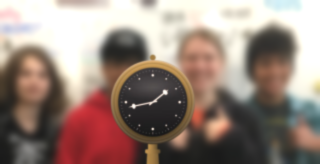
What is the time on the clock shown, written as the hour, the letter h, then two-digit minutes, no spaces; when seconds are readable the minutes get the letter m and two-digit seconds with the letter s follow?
1h43
